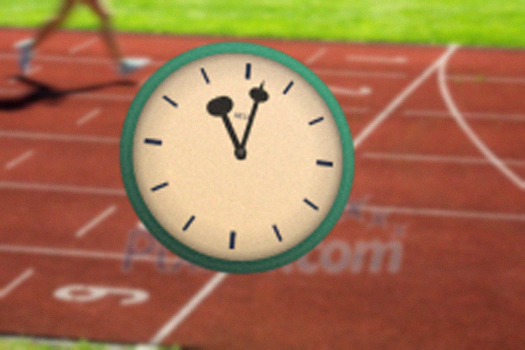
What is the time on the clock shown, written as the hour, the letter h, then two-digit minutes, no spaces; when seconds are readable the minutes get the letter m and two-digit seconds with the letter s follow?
11h02
